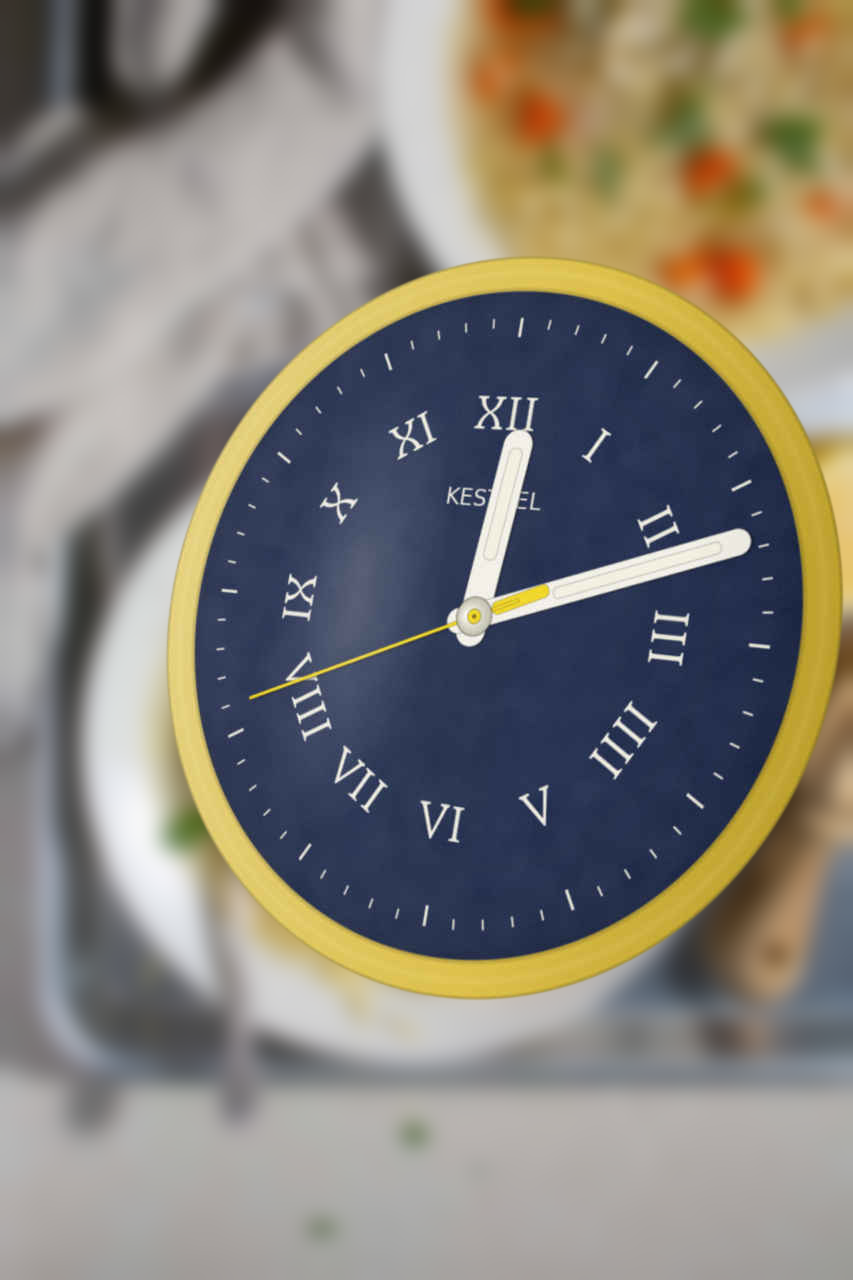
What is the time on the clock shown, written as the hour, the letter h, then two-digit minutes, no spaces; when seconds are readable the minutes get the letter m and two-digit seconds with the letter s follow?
12h11m41s
